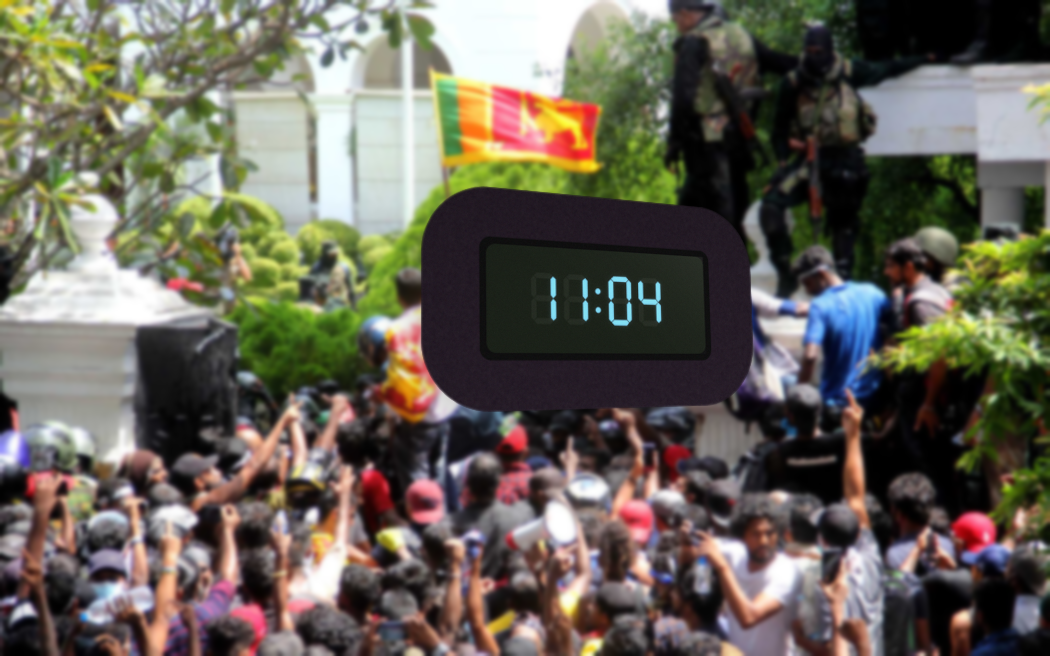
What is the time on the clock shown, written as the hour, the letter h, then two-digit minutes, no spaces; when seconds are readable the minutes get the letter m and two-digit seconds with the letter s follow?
11h04
